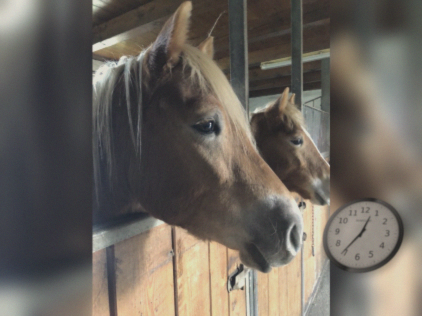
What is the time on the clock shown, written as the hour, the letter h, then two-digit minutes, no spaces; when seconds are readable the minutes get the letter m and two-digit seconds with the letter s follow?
12h36
